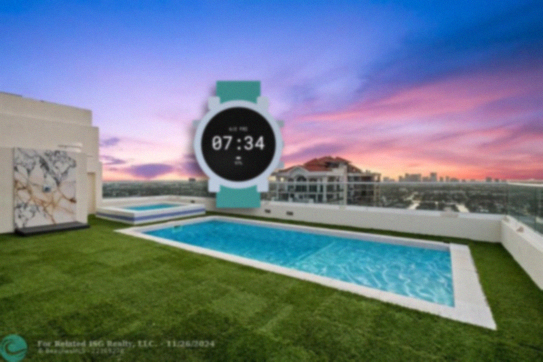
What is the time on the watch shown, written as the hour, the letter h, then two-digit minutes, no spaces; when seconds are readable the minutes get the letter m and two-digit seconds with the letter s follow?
7h34
